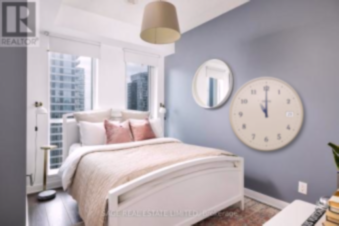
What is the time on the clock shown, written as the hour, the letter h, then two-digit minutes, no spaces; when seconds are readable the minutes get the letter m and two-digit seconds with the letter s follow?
11h00
